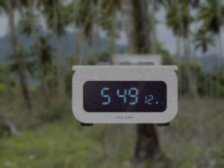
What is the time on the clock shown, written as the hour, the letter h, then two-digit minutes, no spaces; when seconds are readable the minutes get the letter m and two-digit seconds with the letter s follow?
5h49m12s
